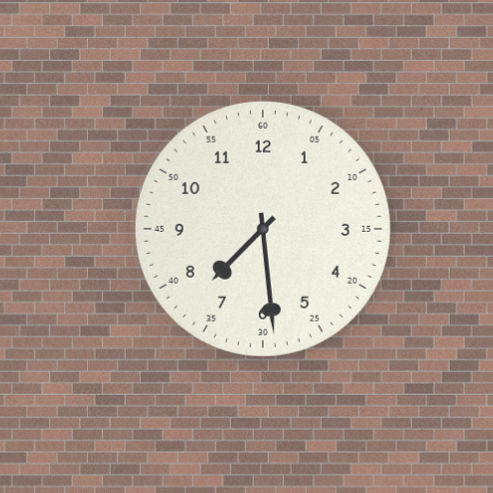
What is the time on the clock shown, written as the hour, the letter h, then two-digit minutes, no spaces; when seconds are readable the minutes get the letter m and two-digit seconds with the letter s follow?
7h29
